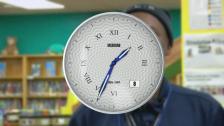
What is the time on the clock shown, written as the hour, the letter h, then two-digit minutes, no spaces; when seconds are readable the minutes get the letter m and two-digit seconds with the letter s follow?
1h34
